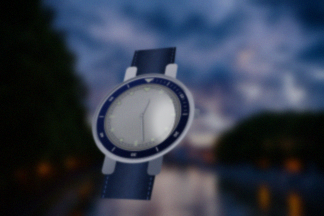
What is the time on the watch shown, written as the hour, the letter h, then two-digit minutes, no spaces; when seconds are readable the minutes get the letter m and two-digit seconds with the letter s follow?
12h28
